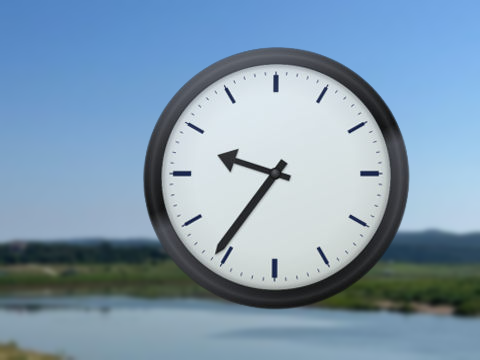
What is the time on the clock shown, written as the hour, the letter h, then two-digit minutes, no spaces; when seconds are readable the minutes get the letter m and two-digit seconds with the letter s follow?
9h36
